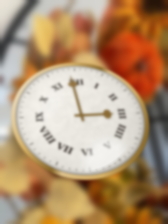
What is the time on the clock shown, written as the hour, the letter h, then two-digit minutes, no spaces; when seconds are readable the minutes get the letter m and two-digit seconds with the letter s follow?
2h59
